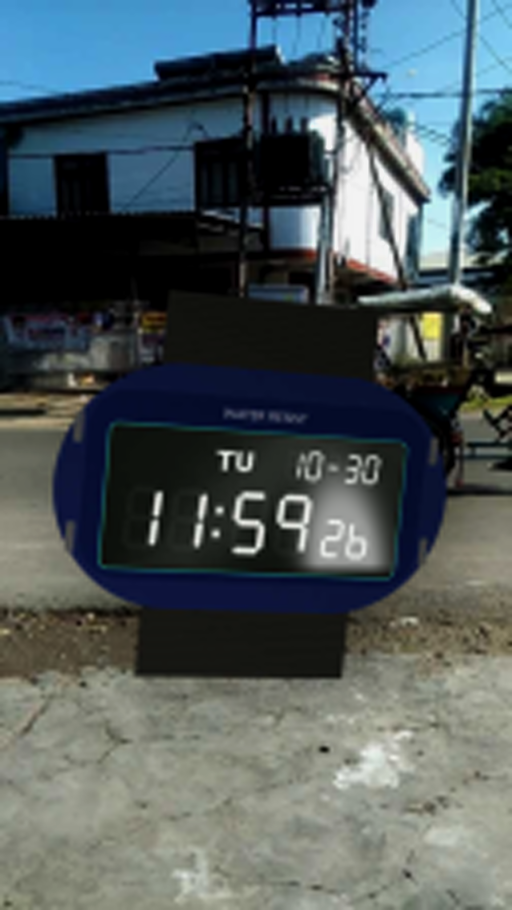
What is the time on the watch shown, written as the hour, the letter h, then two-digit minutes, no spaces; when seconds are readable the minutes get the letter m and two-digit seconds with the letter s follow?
11h59m26s
